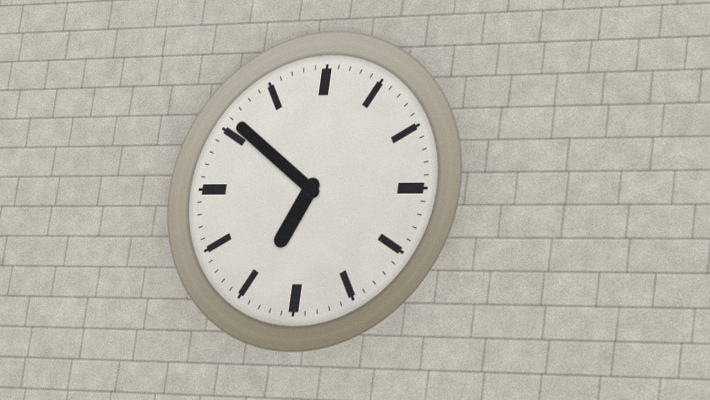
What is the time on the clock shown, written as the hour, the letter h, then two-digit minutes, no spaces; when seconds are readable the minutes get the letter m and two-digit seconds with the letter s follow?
6h51
